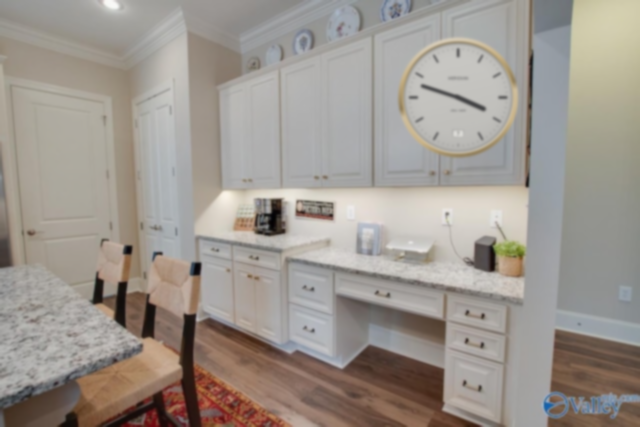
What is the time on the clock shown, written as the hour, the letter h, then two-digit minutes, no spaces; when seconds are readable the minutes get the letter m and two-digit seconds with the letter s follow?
3h48
